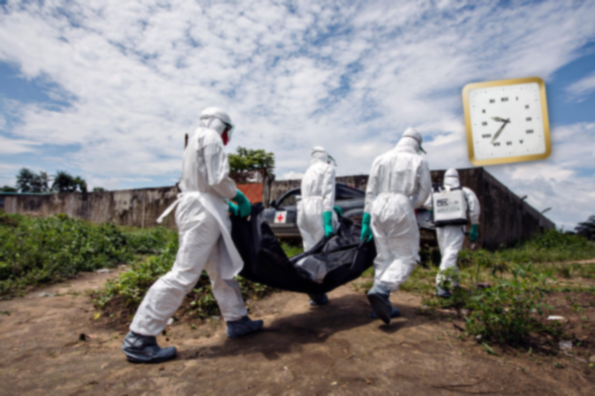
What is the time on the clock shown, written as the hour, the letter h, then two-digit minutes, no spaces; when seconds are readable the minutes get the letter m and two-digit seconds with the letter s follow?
9h37
